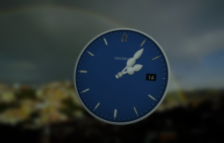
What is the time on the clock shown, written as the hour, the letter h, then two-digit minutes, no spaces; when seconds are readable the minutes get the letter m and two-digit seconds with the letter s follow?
2h06
